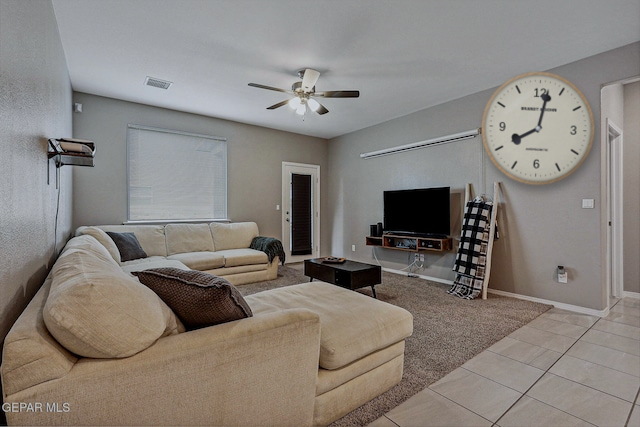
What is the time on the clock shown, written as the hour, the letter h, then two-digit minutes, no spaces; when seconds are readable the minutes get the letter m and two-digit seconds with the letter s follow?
8h02
